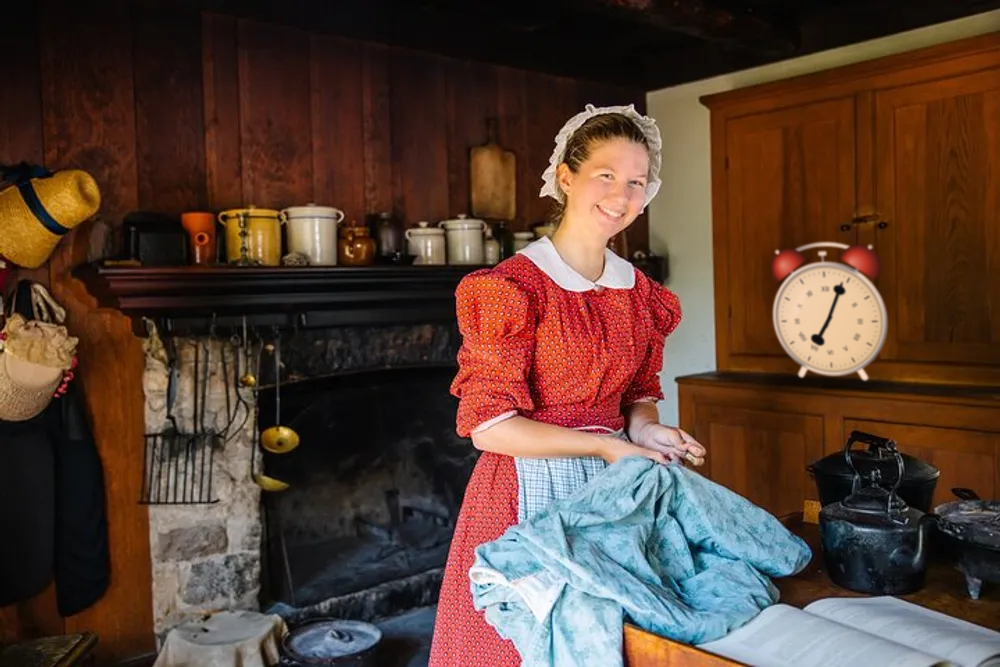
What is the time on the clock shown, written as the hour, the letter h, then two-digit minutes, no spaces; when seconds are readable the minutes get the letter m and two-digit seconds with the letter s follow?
7h04
